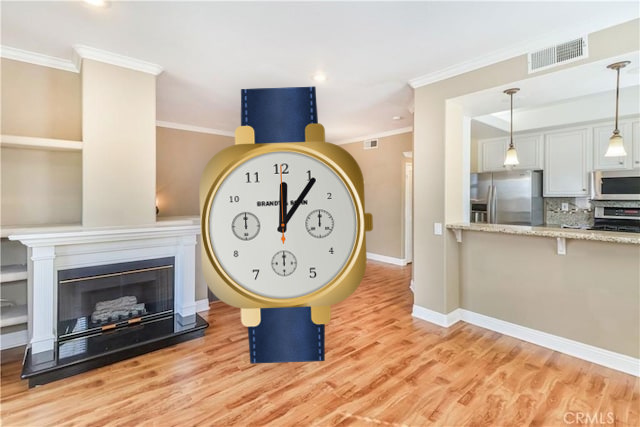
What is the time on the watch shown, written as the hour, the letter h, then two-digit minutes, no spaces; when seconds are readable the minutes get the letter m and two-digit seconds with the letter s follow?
12h06
